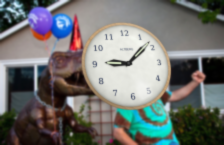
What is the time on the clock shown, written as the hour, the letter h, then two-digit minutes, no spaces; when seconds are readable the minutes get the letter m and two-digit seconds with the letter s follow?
9h08
